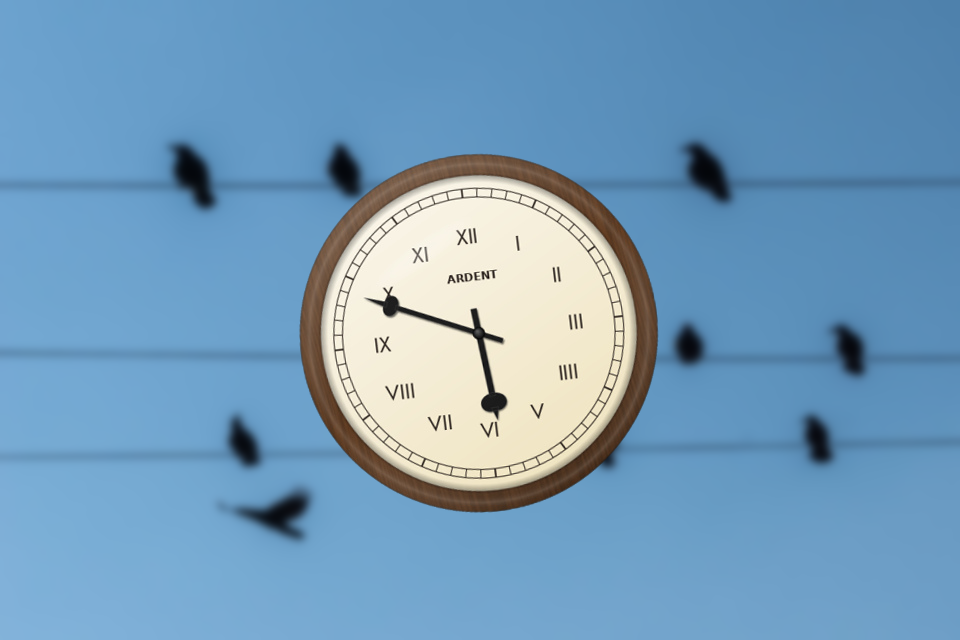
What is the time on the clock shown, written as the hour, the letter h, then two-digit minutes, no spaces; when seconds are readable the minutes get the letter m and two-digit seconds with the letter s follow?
5h49
